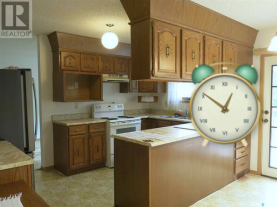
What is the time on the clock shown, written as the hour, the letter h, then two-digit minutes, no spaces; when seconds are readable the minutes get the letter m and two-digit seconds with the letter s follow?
12h51
